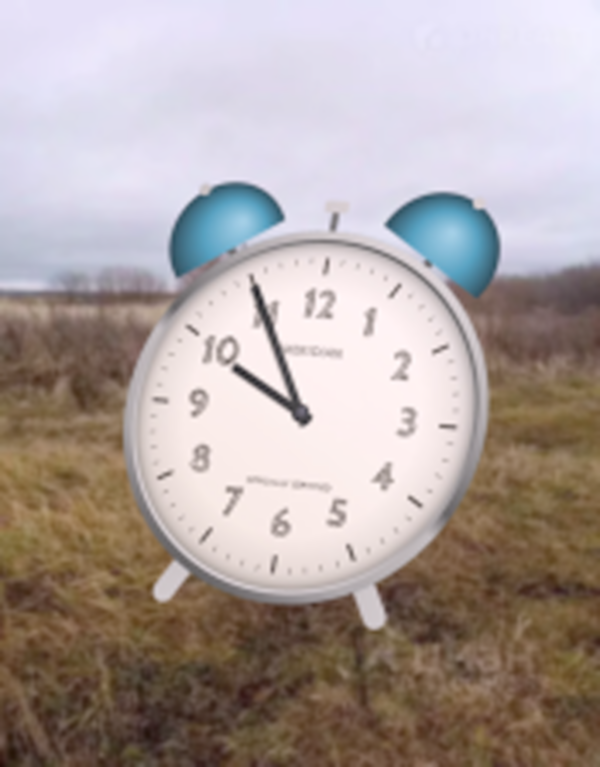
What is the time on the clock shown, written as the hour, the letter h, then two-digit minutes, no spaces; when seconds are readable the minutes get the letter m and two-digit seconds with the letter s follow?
9h55
